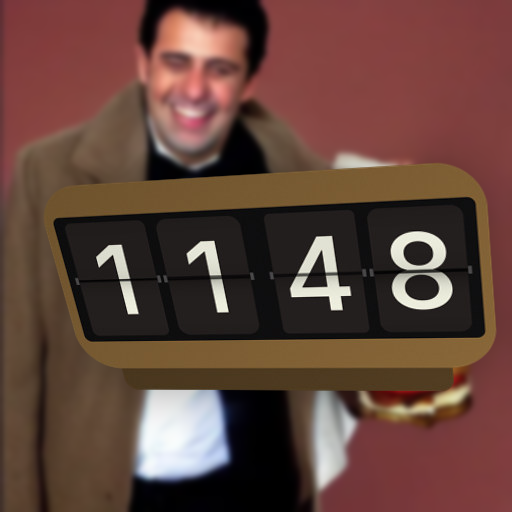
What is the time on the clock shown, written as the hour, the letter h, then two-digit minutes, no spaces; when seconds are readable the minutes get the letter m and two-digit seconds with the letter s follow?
11h48
